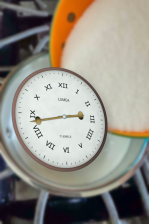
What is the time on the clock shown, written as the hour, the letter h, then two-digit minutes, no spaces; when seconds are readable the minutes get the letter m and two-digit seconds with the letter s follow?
2h43
